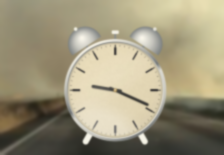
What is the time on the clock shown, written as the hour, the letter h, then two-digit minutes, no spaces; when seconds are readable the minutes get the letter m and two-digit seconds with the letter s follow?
9h19
